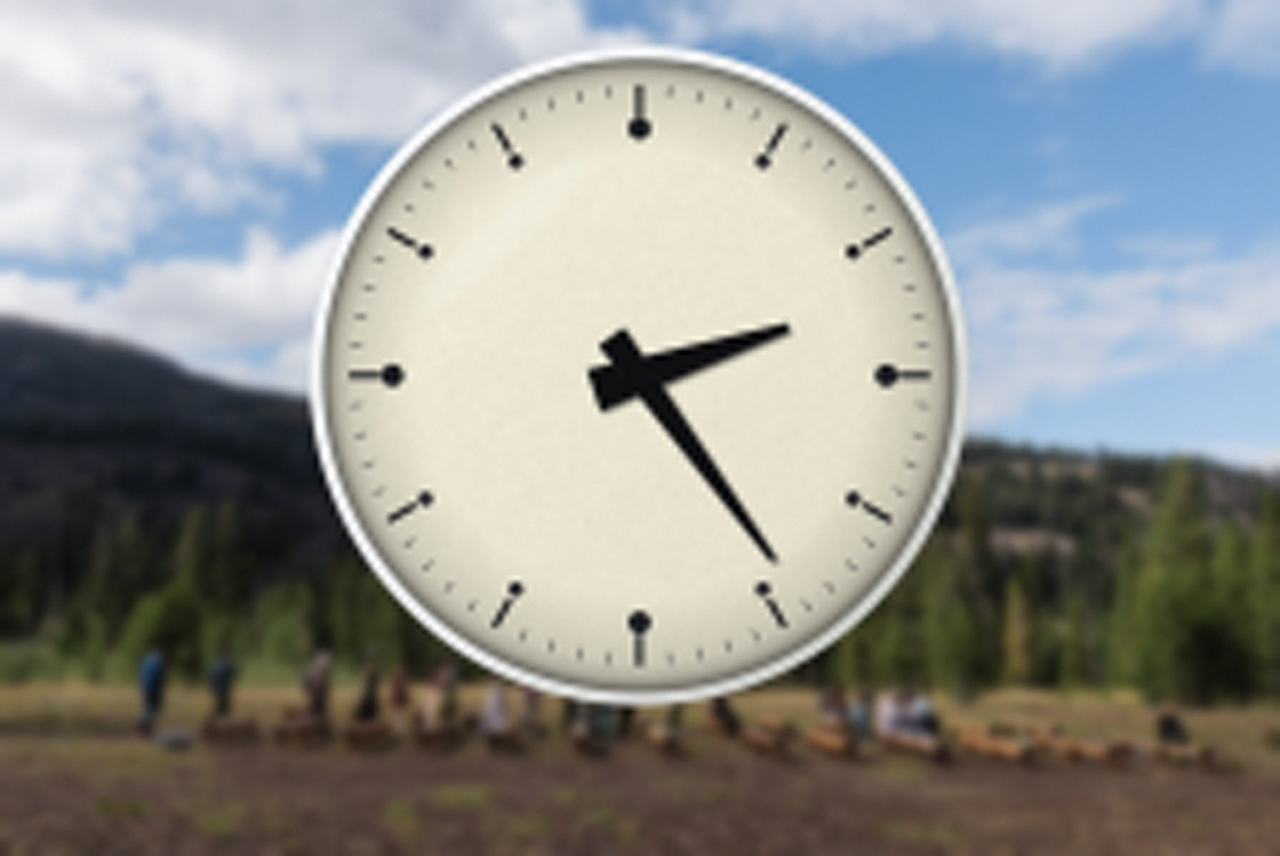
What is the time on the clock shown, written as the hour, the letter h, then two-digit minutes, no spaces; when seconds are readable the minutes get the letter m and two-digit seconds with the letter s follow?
2h24
